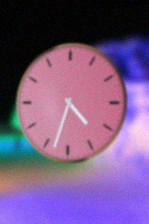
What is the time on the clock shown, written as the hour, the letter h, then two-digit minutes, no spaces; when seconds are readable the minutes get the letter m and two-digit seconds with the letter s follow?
4h33
